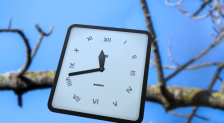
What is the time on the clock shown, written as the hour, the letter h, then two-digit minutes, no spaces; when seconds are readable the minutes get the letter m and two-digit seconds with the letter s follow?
11h42
